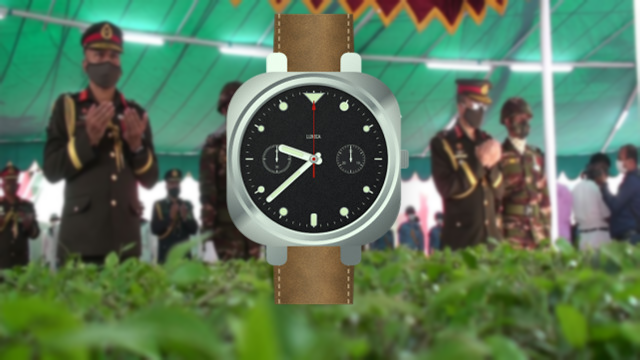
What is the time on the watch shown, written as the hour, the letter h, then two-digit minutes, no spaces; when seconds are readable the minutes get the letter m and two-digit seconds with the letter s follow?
9h38
